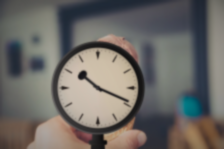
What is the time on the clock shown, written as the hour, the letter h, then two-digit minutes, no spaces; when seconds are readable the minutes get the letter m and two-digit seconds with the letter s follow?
10h19
